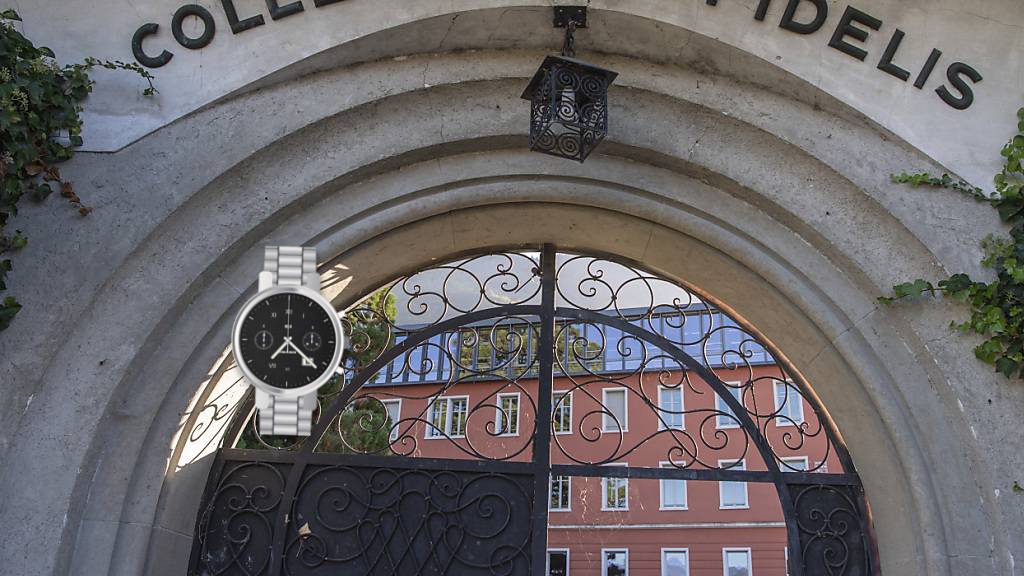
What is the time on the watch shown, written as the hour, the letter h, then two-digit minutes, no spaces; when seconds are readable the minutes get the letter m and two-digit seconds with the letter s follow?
7h22
